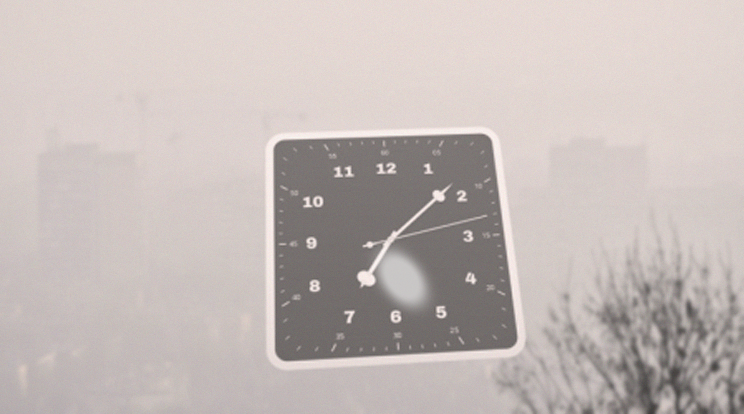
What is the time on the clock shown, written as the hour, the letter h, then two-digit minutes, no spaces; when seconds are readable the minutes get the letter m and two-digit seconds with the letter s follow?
7h08m13s
